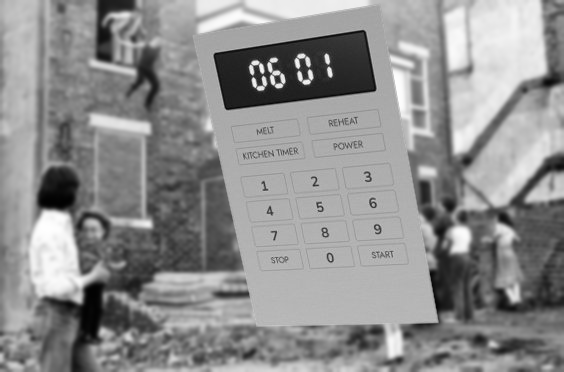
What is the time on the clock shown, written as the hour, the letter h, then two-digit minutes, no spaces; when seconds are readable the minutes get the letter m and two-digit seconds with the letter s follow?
6h01
